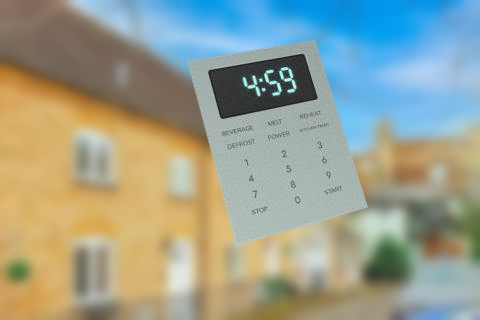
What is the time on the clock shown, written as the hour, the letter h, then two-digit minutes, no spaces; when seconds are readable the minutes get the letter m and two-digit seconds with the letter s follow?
4h59
